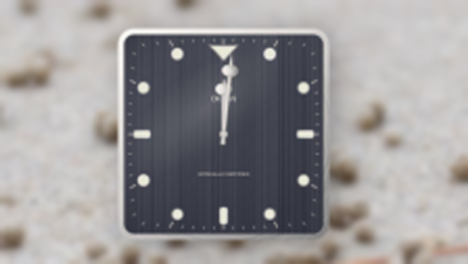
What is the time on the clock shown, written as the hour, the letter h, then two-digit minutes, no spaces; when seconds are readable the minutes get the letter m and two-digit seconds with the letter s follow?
12h01
